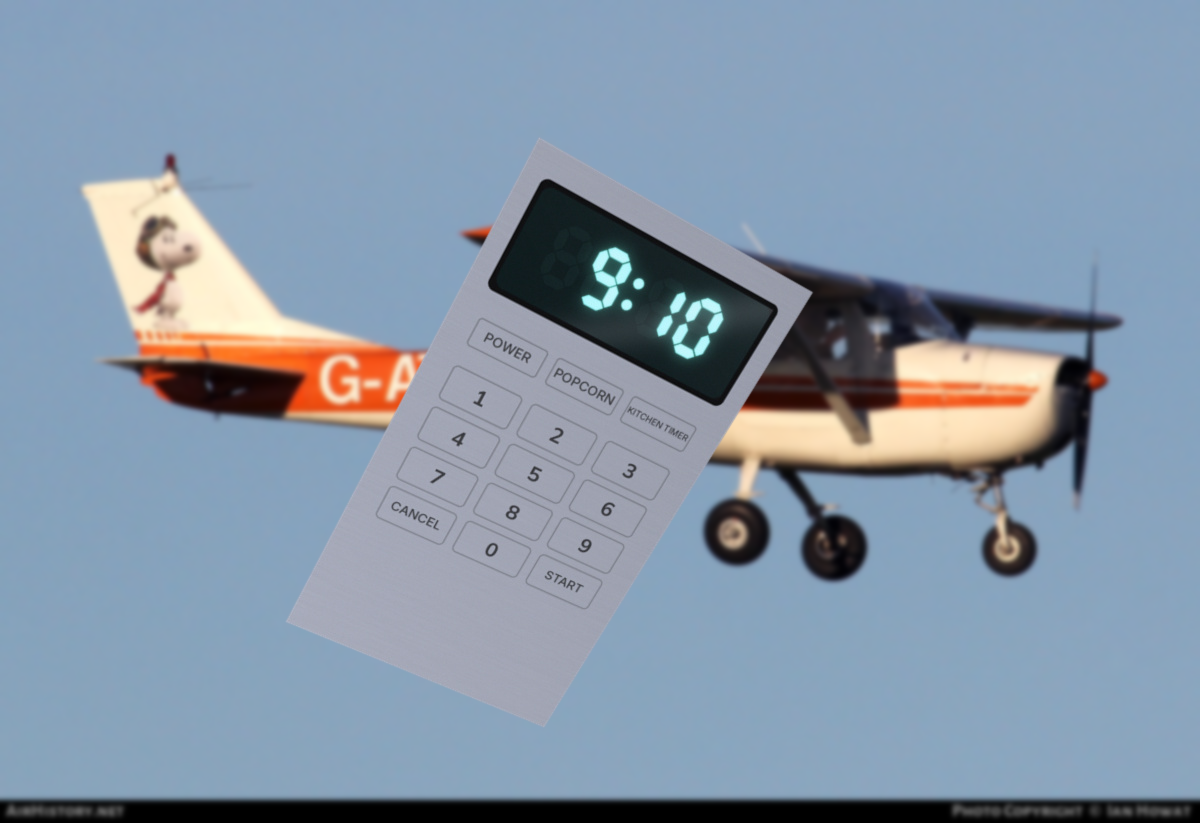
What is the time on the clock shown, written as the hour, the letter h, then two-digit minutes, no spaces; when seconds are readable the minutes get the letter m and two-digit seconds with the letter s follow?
9h10
